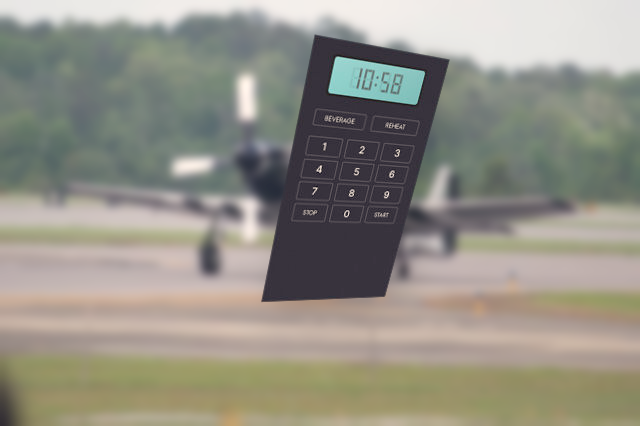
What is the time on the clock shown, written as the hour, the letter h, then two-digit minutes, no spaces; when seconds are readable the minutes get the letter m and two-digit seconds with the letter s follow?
10h58
